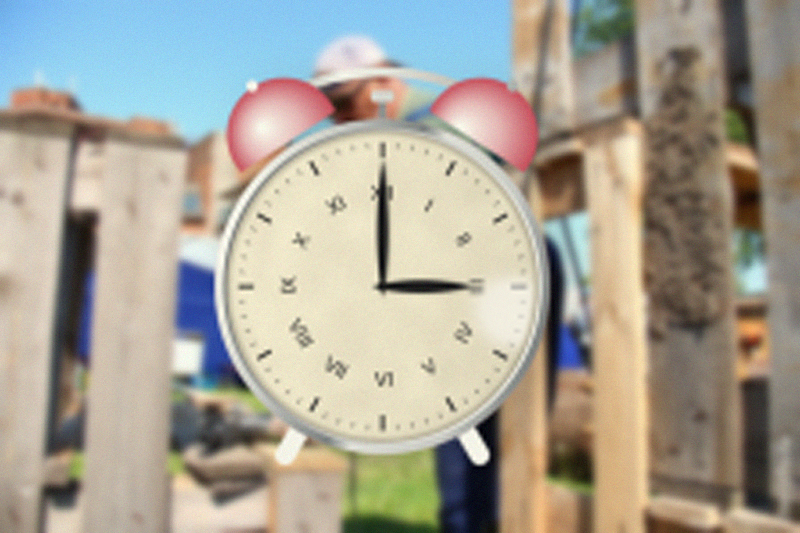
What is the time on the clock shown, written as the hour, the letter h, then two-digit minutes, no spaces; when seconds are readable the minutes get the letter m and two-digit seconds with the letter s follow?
3h00
